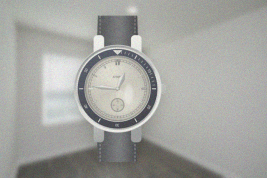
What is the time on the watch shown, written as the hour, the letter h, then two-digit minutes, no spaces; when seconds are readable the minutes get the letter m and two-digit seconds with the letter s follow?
12h46
